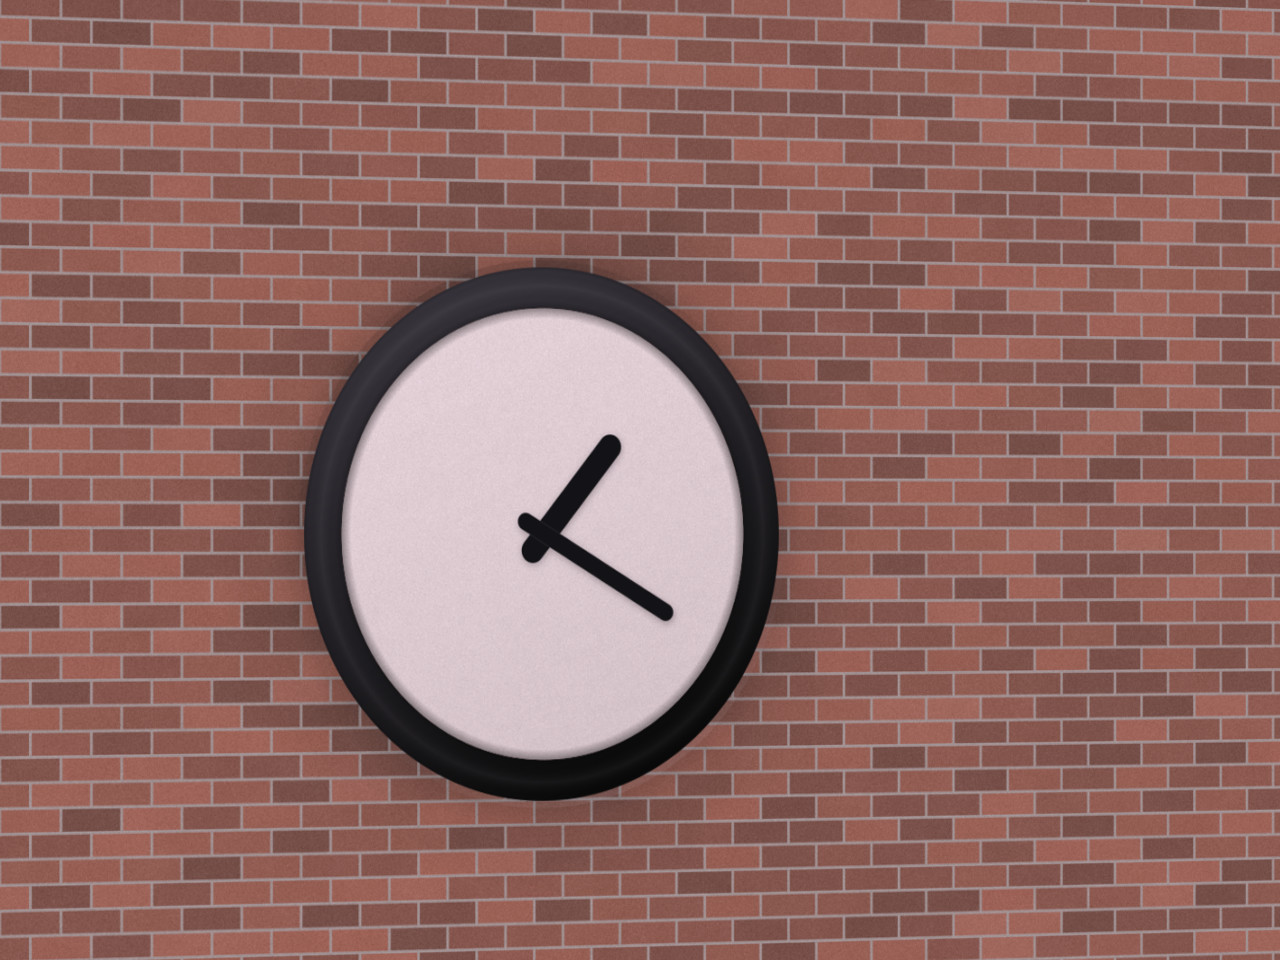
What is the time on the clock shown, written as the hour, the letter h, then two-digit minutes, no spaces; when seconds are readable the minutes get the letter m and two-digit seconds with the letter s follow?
1h20
